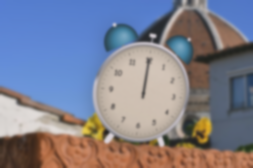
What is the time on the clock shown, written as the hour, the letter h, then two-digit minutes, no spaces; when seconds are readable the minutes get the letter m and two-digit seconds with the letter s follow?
12h00
